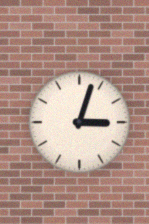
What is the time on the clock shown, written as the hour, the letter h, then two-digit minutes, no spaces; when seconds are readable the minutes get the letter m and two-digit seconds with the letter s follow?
3h03
